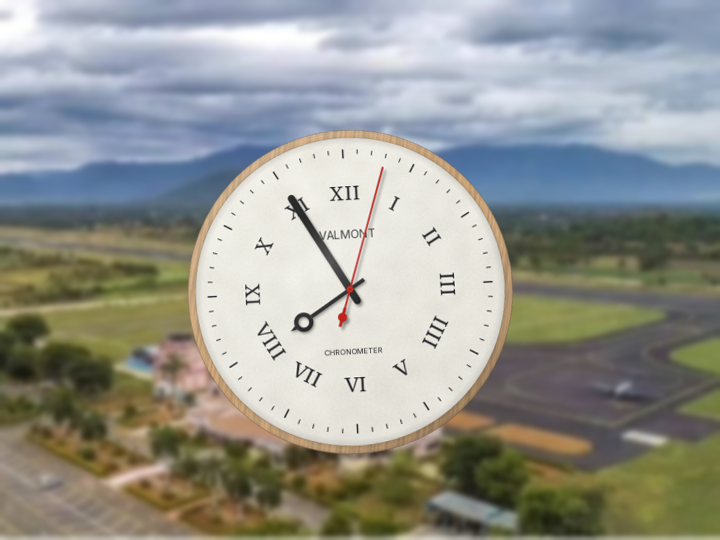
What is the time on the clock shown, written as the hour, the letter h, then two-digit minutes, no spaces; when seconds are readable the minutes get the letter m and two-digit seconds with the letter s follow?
7h55m03s
